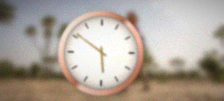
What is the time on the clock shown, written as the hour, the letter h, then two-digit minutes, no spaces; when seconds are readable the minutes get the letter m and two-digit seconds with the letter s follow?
5h51
